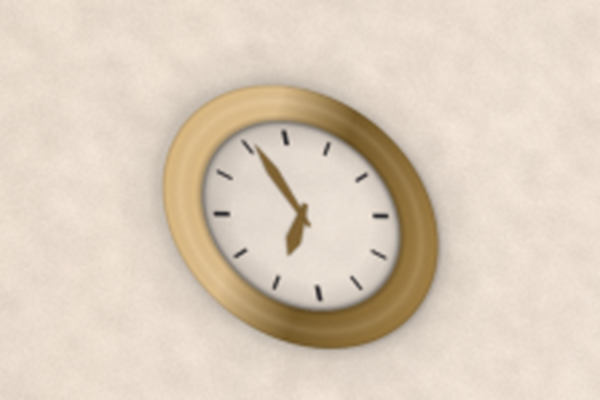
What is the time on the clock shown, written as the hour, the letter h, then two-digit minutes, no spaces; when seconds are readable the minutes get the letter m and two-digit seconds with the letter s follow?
6h56
